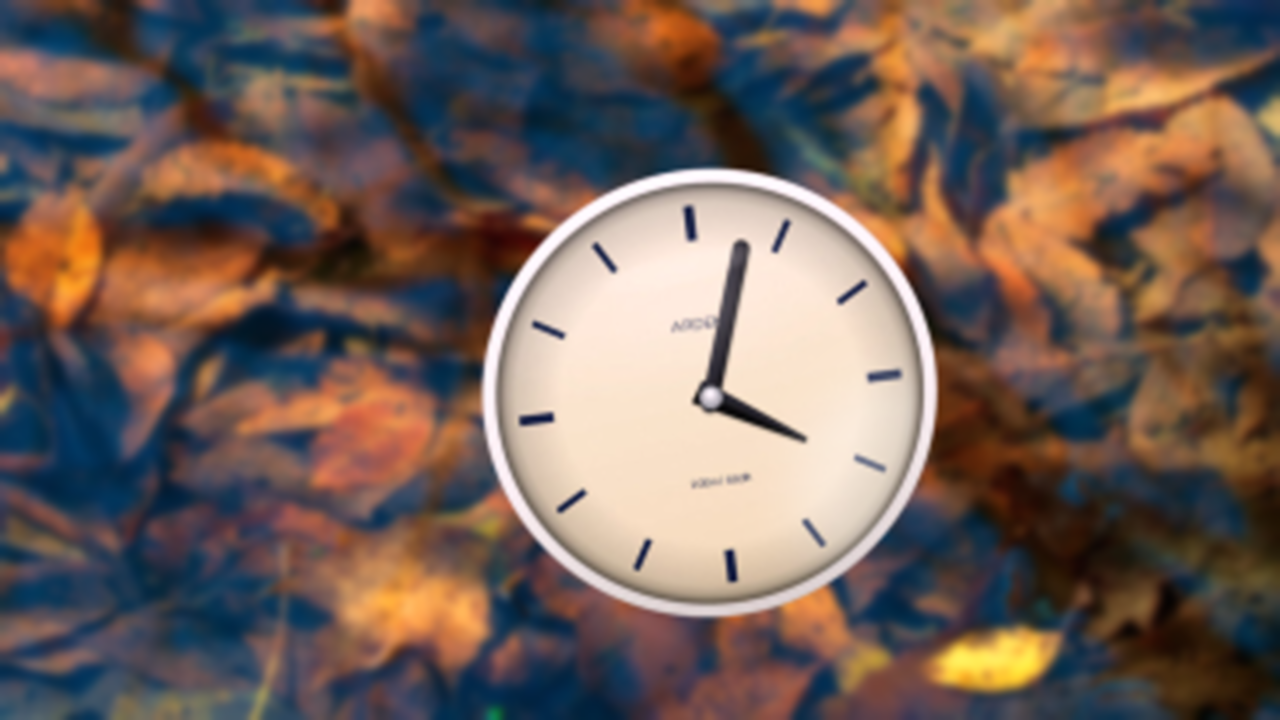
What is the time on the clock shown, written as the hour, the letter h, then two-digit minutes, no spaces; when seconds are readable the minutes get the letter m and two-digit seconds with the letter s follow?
4h03
